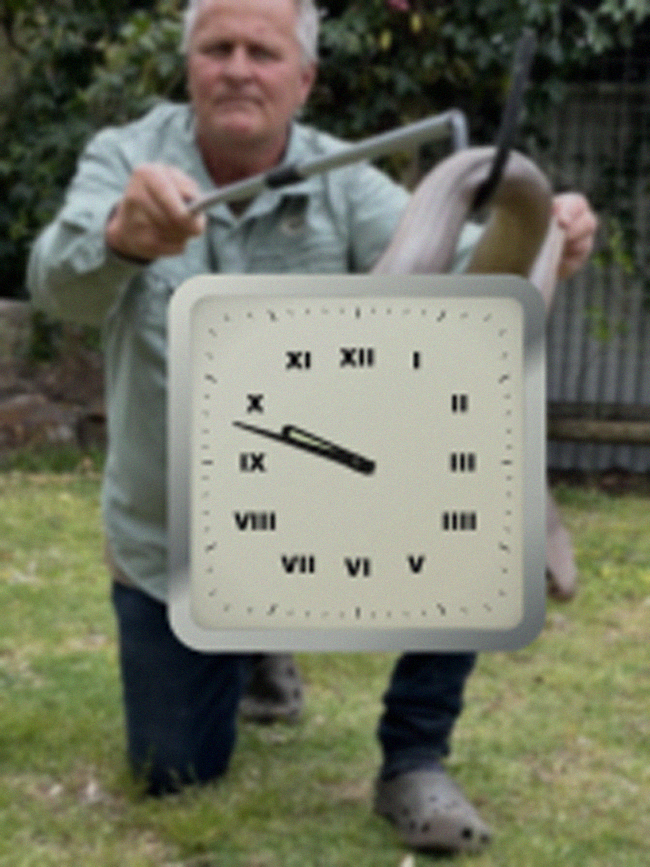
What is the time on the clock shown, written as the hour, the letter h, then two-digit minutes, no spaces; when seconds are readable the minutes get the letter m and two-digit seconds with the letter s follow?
9h48
